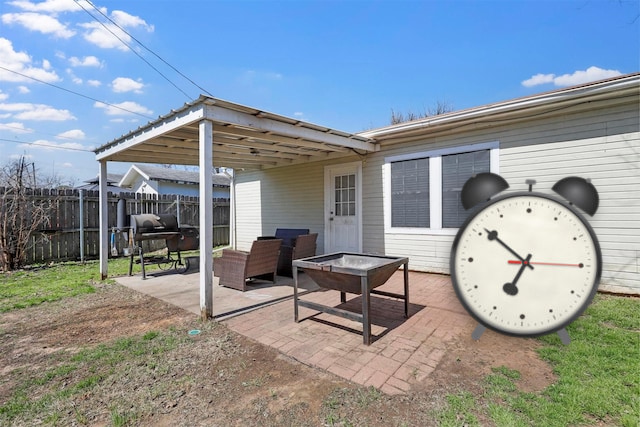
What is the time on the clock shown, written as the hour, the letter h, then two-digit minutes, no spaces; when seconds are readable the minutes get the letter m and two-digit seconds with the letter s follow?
6h51m15s
